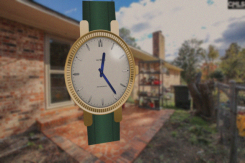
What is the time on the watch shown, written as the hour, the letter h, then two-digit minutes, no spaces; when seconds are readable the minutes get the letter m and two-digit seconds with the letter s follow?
12h24
